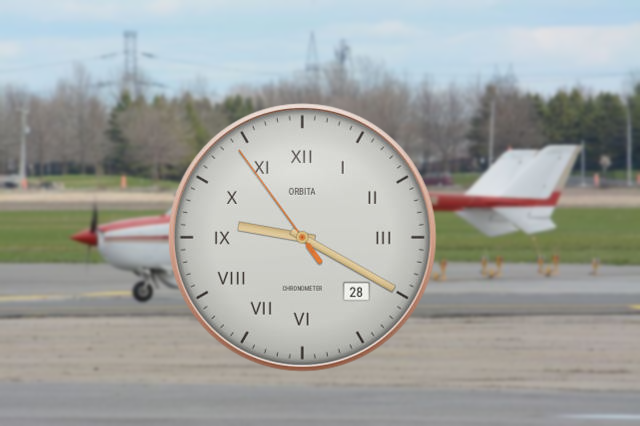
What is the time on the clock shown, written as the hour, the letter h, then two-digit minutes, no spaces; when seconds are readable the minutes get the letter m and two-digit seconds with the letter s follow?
9h19m54s
